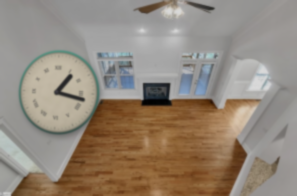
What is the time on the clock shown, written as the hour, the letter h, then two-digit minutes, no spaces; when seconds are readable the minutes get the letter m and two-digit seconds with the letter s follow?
1h17
